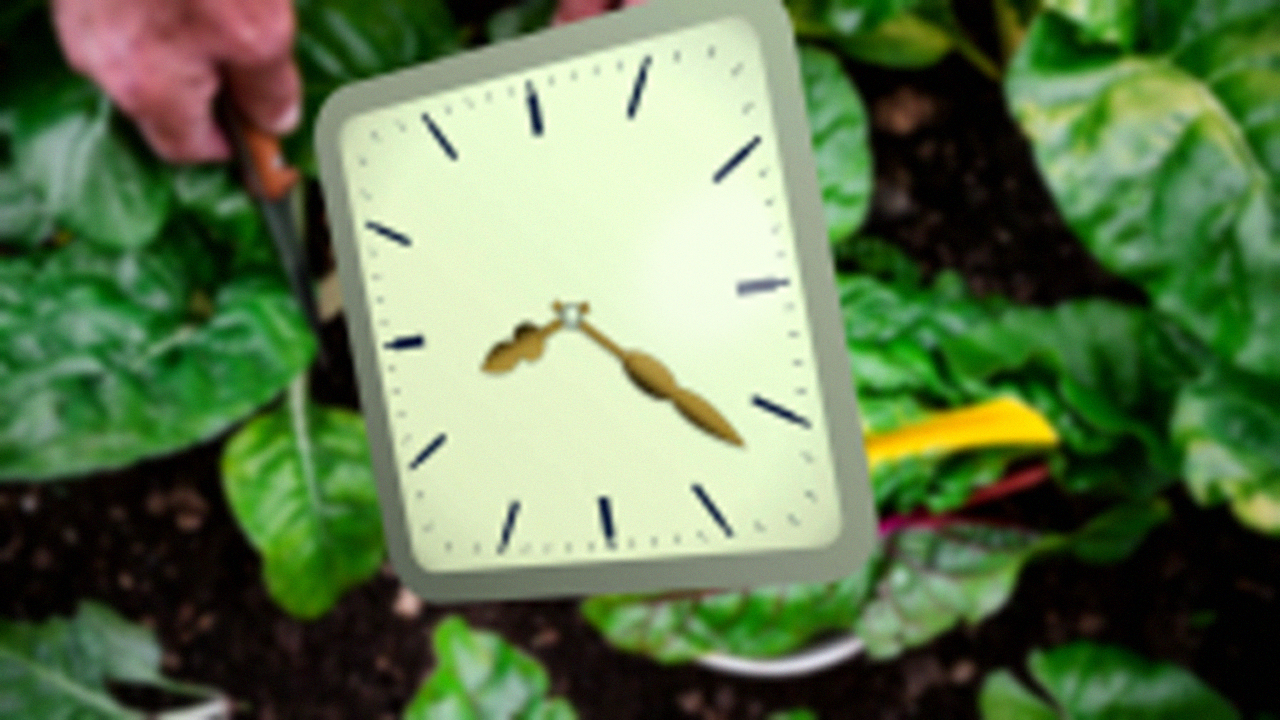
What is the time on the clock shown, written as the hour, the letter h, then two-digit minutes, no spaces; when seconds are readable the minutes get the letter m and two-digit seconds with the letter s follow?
8h22
